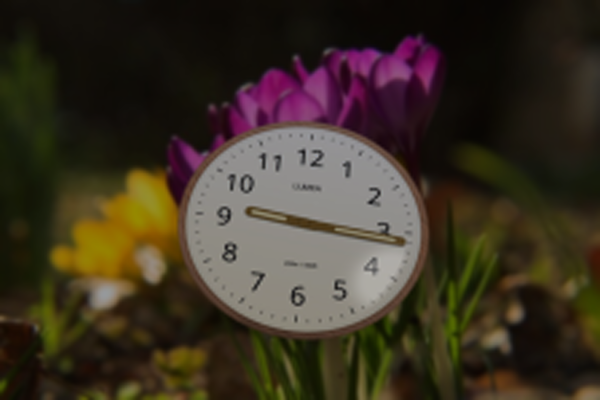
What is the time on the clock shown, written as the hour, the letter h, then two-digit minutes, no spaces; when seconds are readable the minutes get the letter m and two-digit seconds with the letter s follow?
9h16
